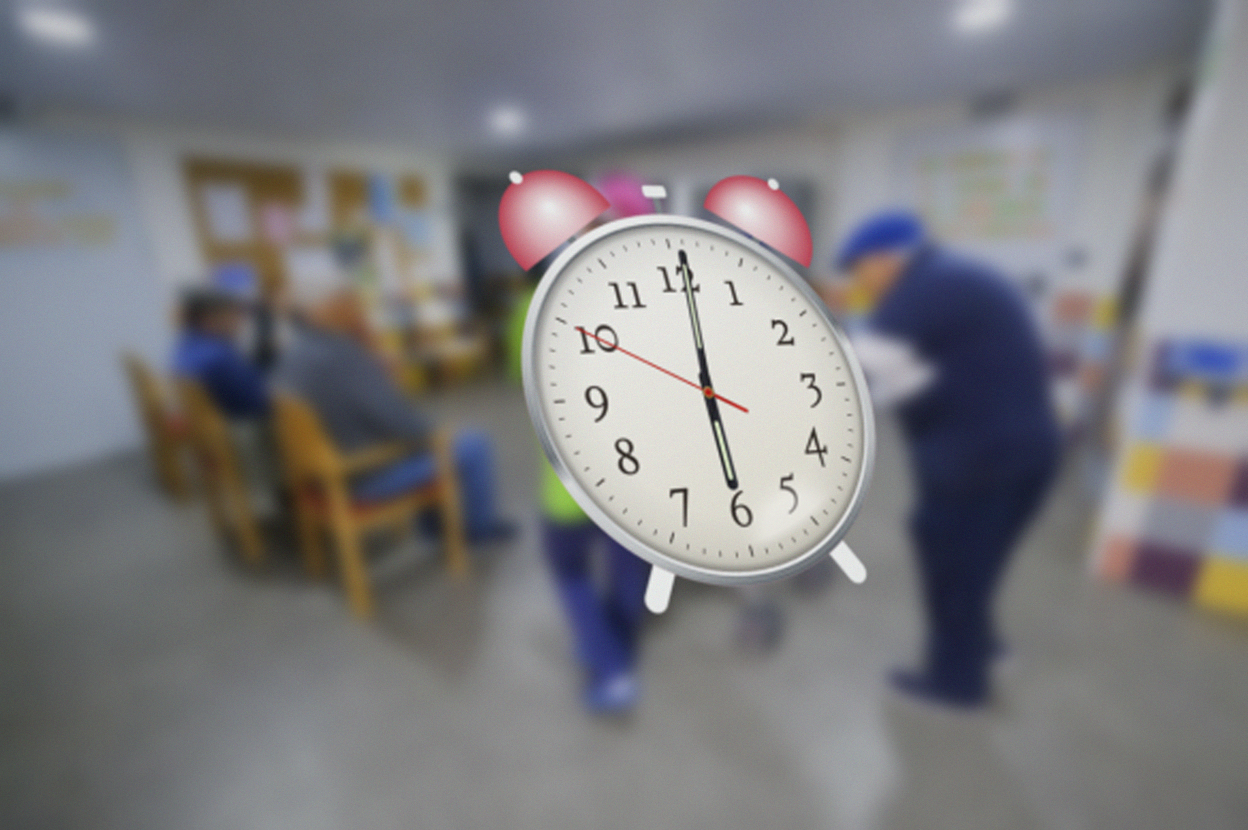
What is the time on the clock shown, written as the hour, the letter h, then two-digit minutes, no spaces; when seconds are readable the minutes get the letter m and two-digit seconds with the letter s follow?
6h00m50s
